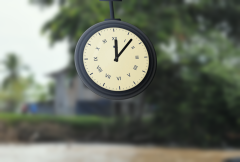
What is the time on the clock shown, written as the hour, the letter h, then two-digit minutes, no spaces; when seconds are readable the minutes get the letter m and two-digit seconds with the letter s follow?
12h07
